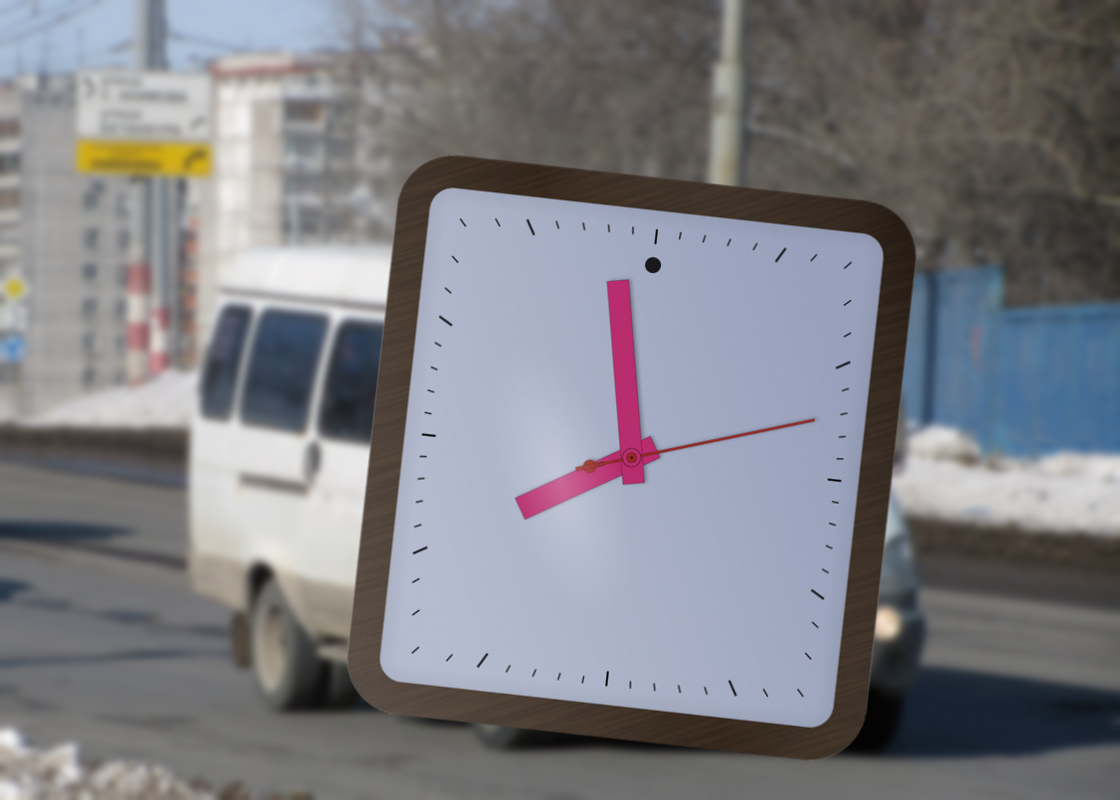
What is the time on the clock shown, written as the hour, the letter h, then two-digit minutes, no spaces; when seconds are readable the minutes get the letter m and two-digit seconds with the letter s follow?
7h58m12s
